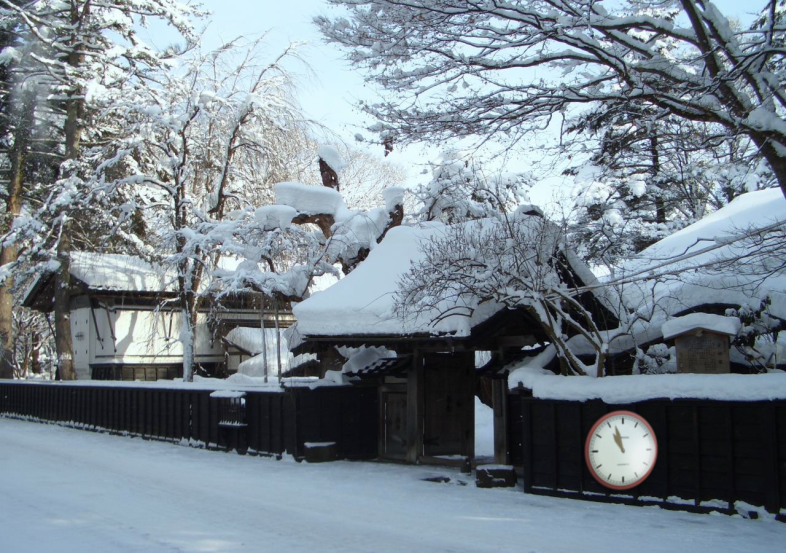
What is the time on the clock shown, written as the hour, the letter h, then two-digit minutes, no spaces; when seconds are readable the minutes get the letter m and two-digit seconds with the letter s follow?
10h57
